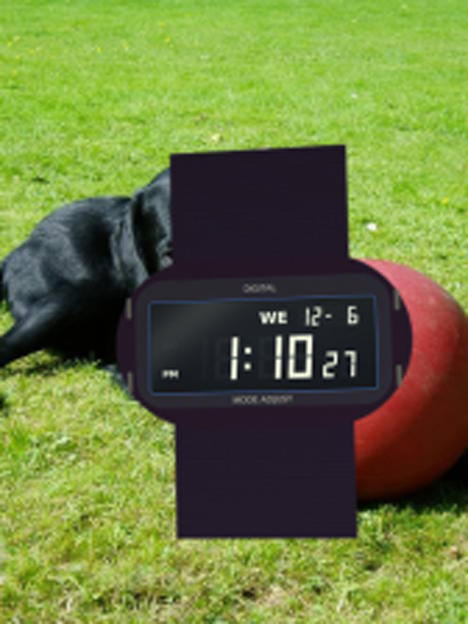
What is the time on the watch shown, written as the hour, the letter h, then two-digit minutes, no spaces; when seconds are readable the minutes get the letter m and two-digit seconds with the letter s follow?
1h10m27s
